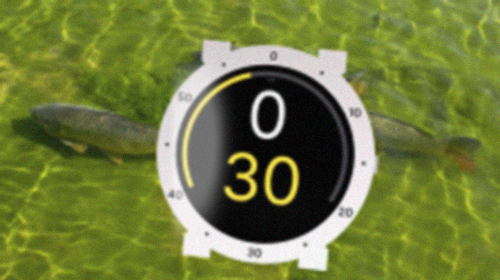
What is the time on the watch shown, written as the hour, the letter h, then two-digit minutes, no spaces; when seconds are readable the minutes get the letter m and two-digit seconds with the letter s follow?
0h30
